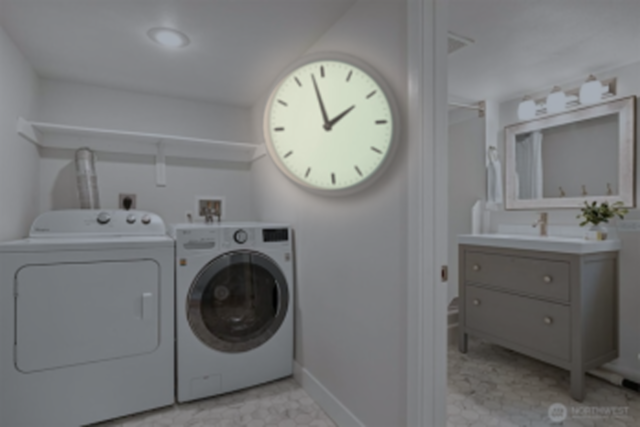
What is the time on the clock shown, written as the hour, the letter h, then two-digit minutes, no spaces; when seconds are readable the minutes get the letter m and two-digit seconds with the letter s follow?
1h58
